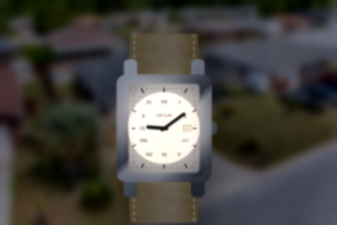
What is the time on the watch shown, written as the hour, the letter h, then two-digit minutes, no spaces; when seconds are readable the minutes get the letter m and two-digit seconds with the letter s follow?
9h09
